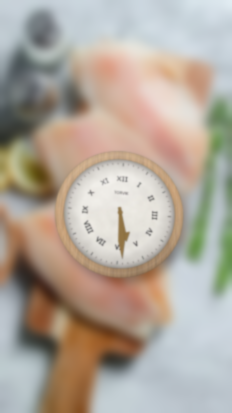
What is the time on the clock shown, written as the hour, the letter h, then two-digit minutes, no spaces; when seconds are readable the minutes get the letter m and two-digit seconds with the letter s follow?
5h29
